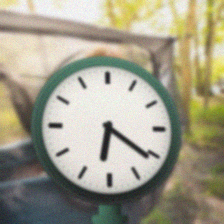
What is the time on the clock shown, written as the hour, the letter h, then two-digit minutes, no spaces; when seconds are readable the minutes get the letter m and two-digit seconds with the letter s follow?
6h21
